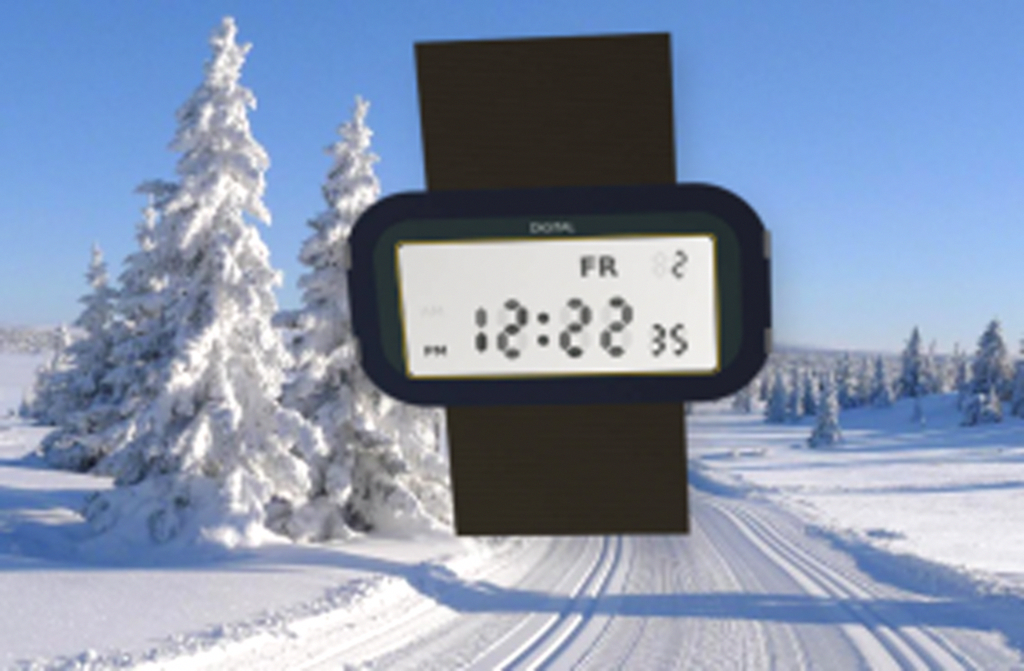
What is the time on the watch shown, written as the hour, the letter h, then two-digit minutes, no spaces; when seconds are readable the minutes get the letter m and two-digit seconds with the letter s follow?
12h22m35s
